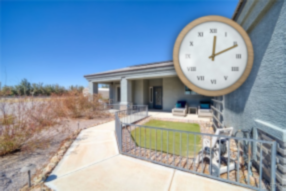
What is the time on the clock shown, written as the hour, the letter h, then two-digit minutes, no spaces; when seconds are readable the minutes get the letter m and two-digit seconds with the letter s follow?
12h11
